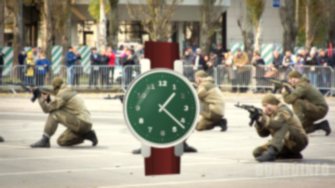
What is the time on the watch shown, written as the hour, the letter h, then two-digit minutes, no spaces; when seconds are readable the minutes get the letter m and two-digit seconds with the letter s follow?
1h22
